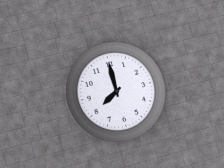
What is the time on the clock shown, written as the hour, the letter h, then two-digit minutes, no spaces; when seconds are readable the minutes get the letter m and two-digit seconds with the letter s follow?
8h00
